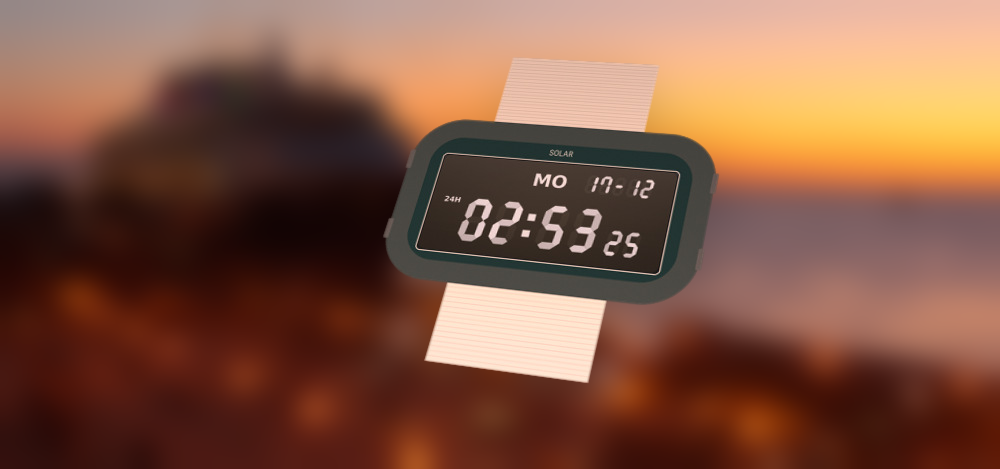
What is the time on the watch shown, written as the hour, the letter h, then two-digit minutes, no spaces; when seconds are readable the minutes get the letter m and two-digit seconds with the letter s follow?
2h53m25s
